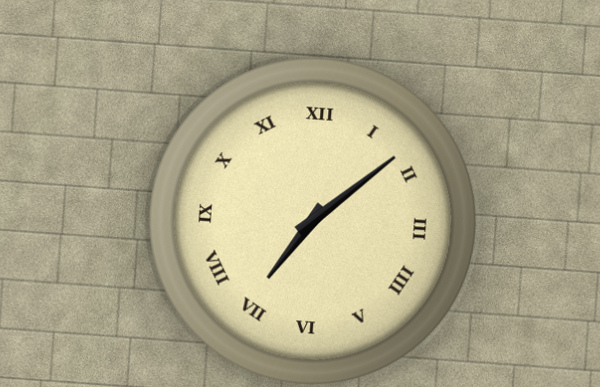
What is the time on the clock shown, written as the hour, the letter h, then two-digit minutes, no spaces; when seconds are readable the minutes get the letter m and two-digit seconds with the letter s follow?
7h08
